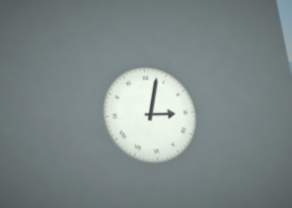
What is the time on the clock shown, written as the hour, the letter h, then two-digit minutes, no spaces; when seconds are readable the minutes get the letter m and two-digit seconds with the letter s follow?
3h03
